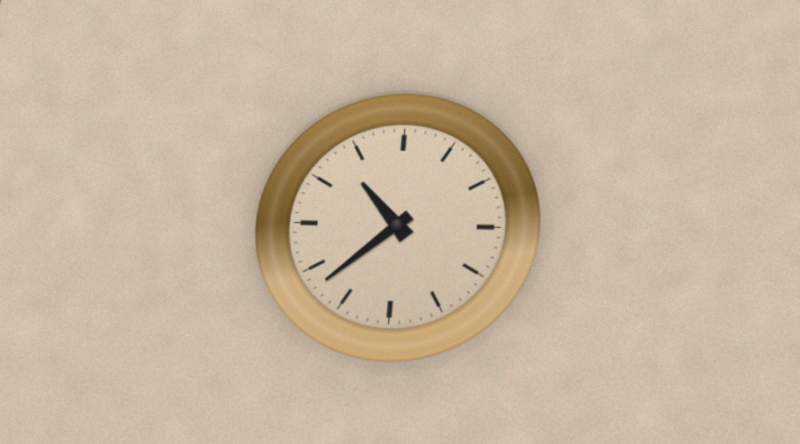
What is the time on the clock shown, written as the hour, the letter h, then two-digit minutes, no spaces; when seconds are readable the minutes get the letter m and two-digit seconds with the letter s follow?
10h38
